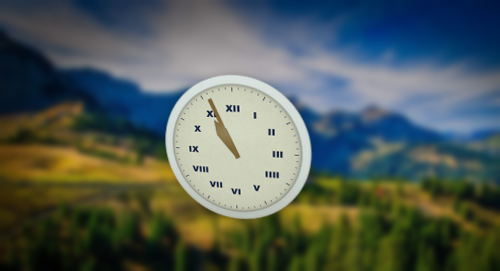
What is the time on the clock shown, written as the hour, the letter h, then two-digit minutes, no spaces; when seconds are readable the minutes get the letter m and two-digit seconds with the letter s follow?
10h56
